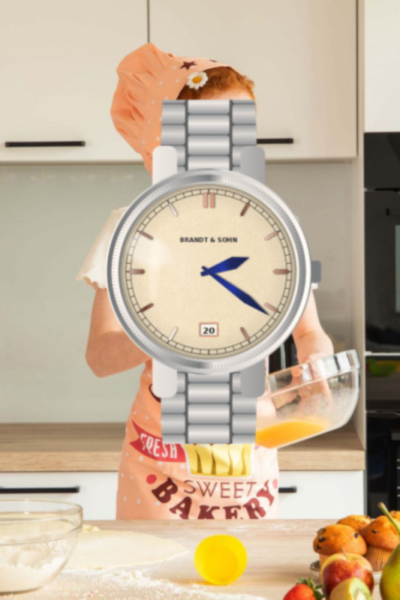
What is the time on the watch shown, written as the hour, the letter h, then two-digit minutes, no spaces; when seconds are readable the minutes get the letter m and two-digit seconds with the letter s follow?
2h21
